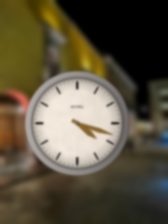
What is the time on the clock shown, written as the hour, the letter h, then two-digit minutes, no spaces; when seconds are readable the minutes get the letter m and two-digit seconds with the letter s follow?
4h18
